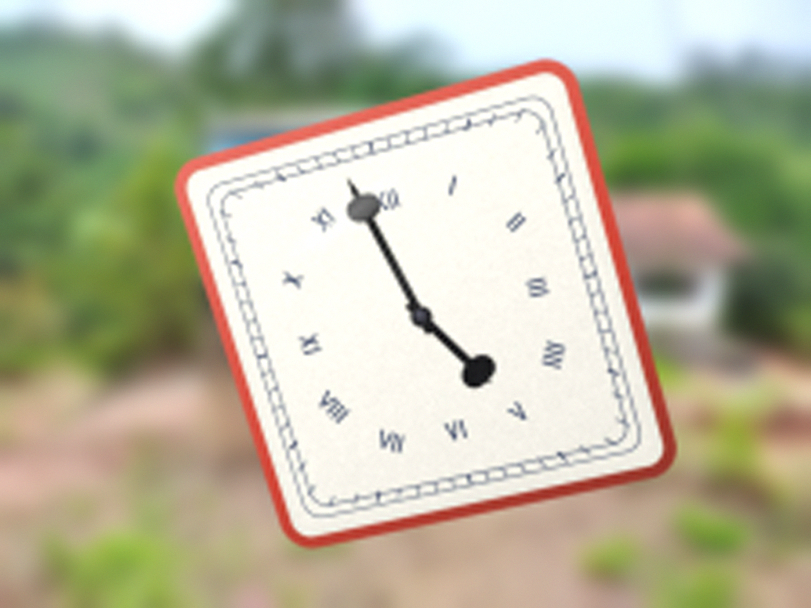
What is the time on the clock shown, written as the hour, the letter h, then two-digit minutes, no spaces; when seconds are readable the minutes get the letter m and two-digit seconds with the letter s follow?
4h58
